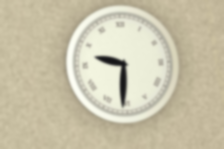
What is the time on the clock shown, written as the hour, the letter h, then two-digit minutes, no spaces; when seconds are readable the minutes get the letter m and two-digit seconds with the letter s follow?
9h31
